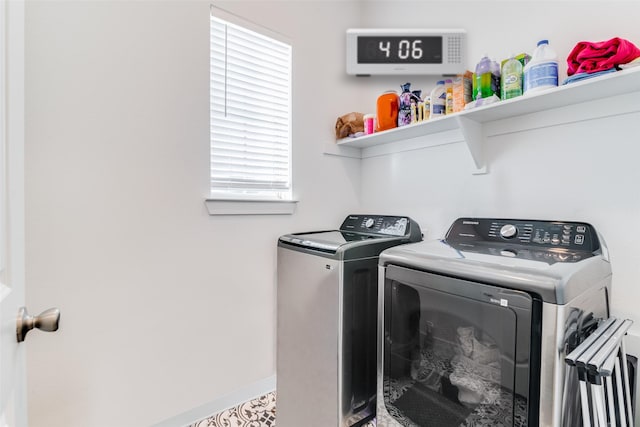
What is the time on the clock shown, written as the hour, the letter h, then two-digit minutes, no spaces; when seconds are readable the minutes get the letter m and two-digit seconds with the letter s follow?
4h06
